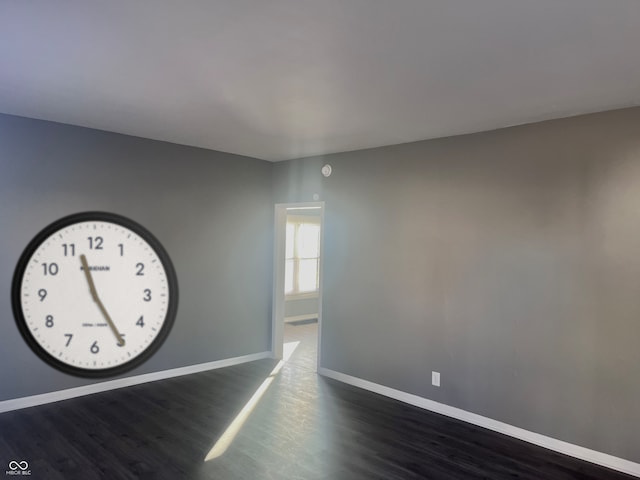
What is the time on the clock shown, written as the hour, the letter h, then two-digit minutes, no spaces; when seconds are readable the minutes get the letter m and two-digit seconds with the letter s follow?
11h25
